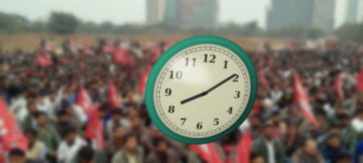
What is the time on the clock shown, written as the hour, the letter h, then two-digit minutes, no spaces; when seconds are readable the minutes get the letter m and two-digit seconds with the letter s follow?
8h09
